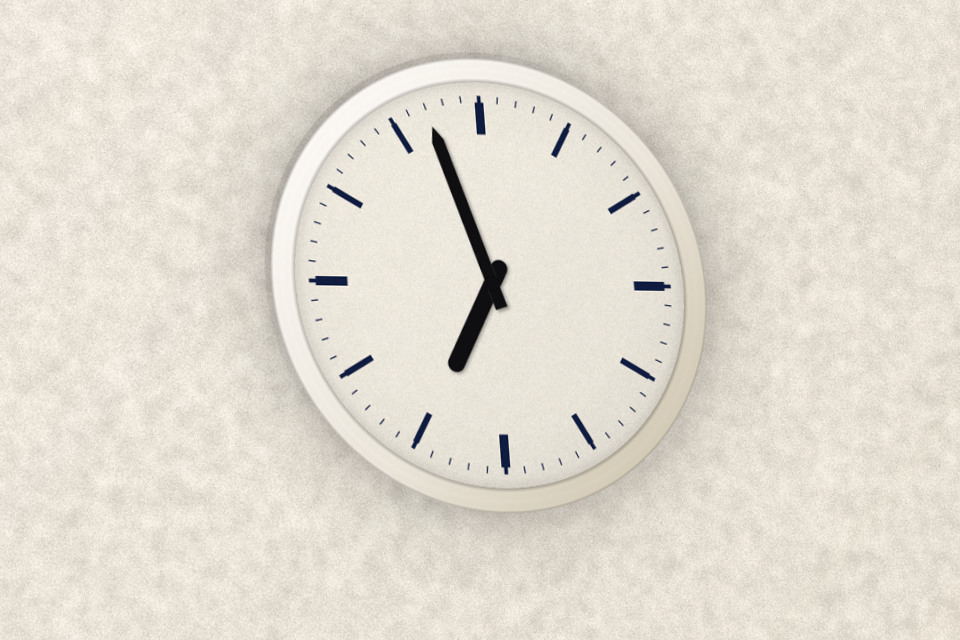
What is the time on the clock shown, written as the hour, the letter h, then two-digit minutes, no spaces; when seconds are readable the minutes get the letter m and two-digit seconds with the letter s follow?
6h57
